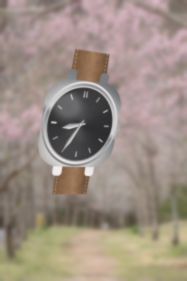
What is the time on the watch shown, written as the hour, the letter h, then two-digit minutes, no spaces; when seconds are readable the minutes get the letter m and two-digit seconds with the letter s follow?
8h35
